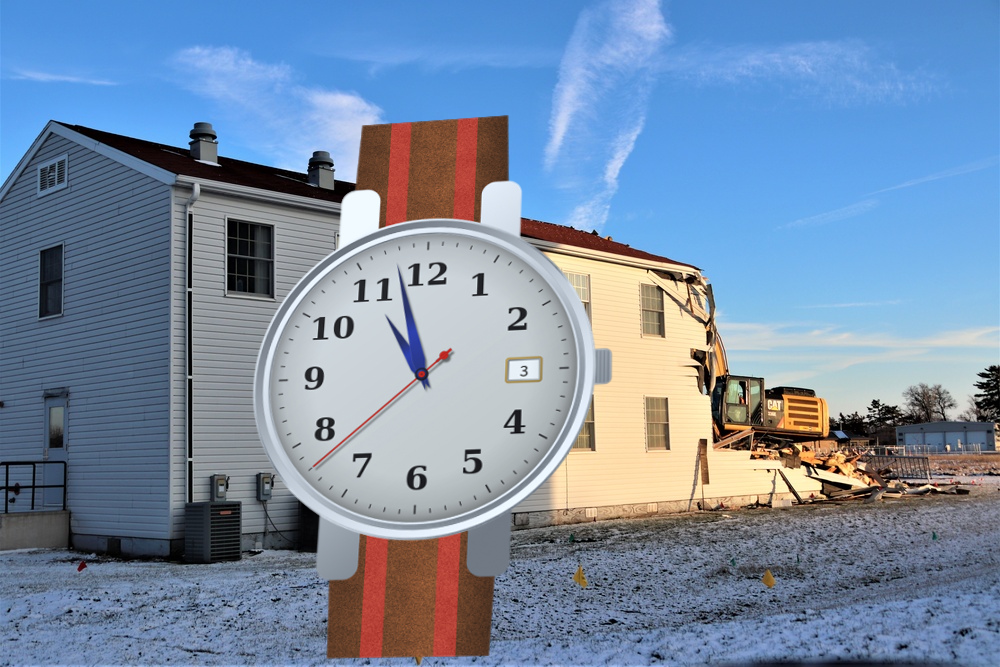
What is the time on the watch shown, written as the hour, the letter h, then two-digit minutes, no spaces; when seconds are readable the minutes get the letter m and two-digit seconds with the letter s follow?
10h57m38s
